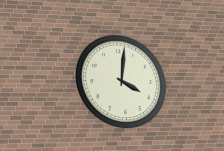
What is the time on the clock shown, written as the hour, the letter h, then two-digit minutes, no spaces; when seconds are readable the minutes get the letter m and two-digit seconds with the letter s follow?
4h02
